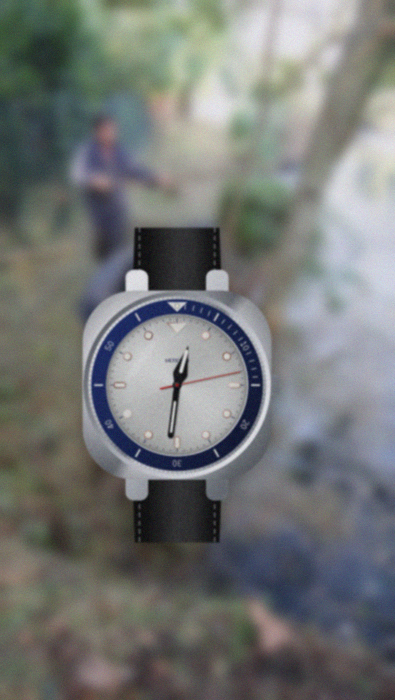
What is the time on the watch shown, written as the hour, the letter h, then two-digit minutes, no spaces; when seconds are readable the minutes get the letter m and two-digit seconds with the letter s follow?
12h31m13s
